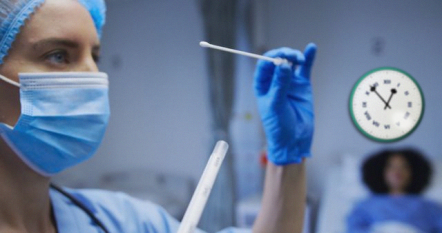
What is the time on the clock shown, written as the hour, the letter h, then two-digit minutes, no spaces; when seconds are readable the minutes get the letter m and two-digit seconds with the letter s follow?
12h53
